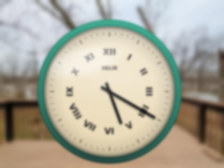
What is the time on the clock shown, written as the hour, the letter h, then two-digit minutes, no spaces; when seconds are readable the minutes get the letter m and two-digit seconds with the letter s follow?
5h20
